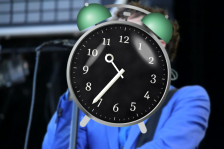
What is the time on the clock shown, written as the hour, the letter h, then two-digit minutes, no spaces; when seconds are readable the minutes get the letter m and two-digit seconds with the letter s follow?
10h36
